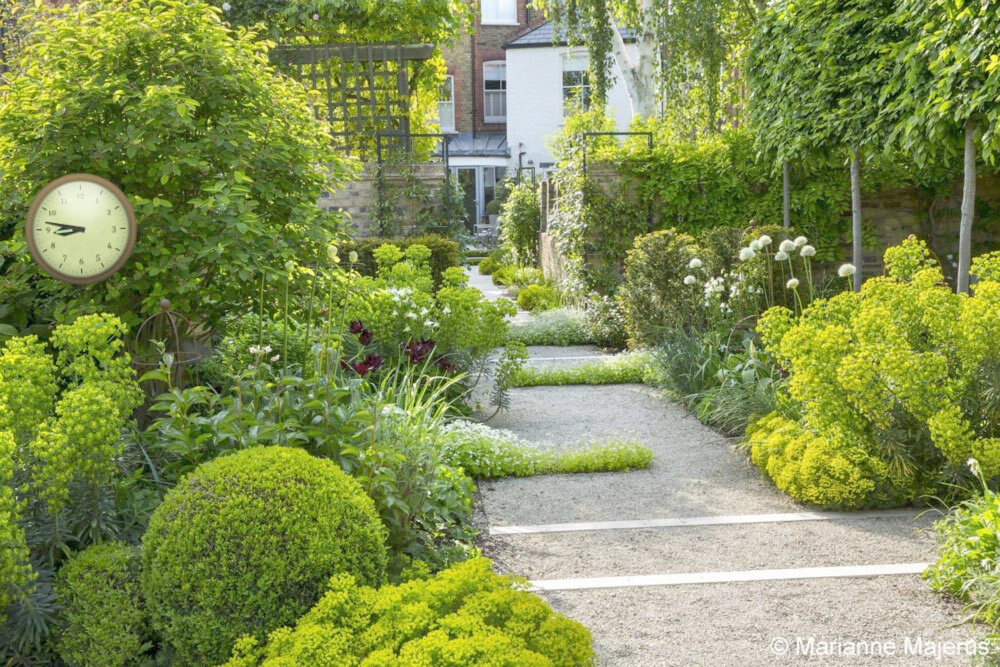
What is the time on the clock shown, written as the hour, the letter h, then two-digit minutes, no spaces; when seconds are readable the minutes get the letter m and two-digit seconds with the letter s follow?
8h47
